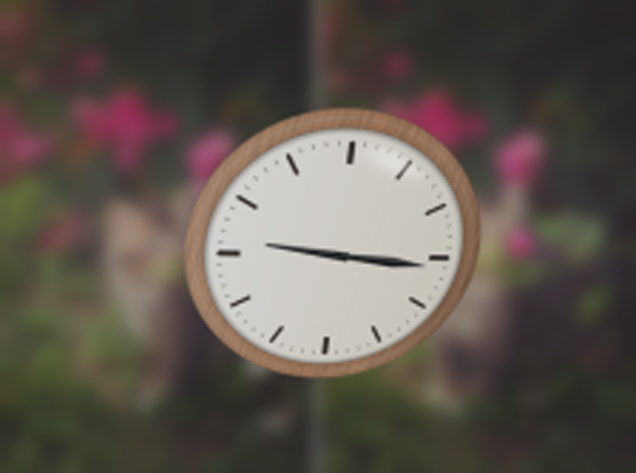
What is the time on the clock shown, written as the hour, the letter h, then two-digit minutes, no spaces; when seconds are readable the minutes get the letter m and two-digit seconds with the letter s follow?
9h16
